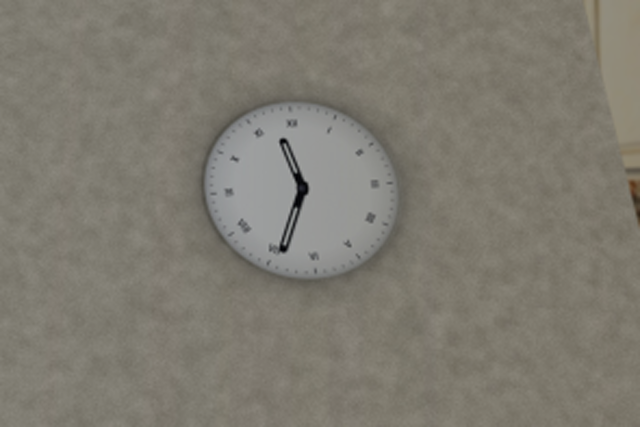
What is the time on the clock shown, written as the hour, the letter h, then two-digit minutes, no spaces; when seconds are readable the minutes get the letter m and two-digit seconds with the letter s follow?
11h34
